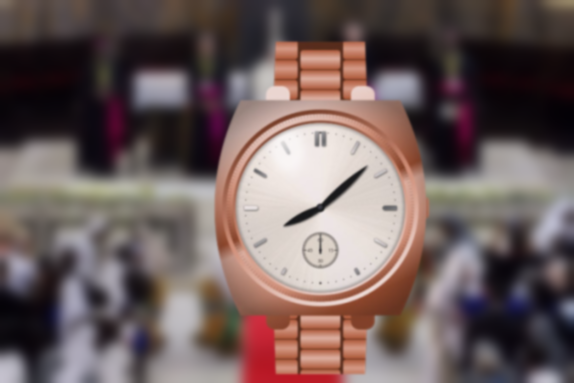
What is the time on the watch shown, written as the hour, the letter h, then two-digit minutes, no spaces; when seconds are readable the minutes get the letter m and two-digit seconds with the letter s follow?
8h08
